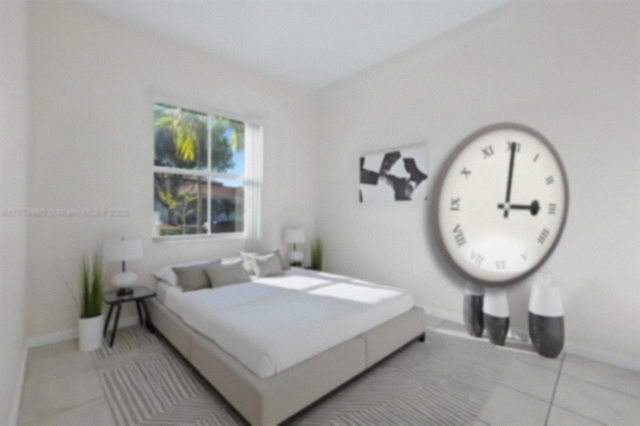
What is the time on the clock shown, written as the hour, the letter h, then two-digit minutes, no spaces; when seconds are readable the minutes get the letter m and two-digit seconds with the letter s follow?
3h00
